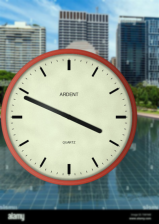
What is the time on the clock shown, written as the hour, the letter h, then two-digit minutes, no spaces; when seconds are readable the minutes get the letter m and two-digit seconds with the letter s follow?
3h49
